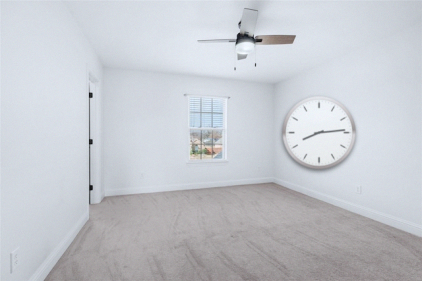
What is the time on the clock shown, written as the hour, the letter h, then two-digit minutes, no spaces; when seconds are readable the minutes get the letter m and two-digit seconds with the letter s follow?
8h14
